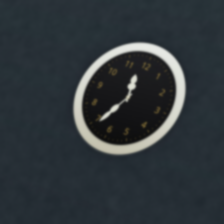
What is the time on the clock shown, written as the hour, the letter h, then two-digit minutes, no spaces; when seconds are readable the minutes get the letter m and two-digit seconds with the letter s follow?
11h34
